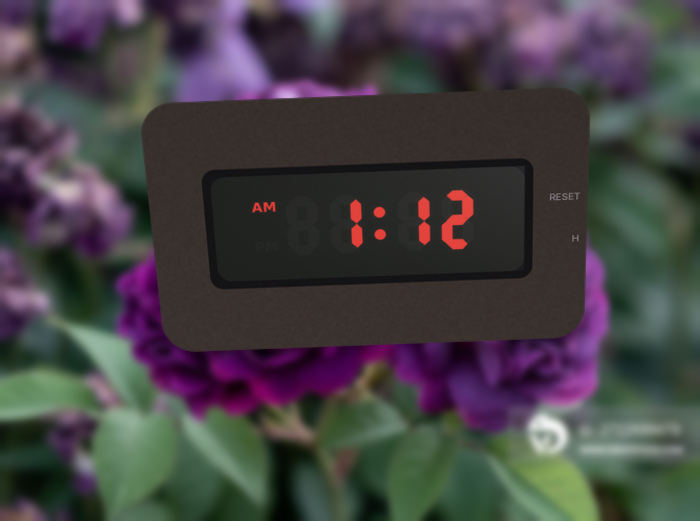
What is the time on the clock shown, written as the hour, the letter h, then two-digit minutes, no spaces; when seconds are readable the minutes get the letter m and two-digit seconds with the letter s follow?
1h12
